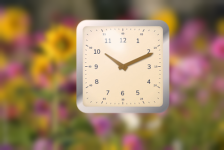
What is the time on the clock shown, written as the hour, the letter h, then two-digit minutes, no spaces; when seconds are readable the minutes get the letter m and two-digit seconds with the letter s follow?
10h11
